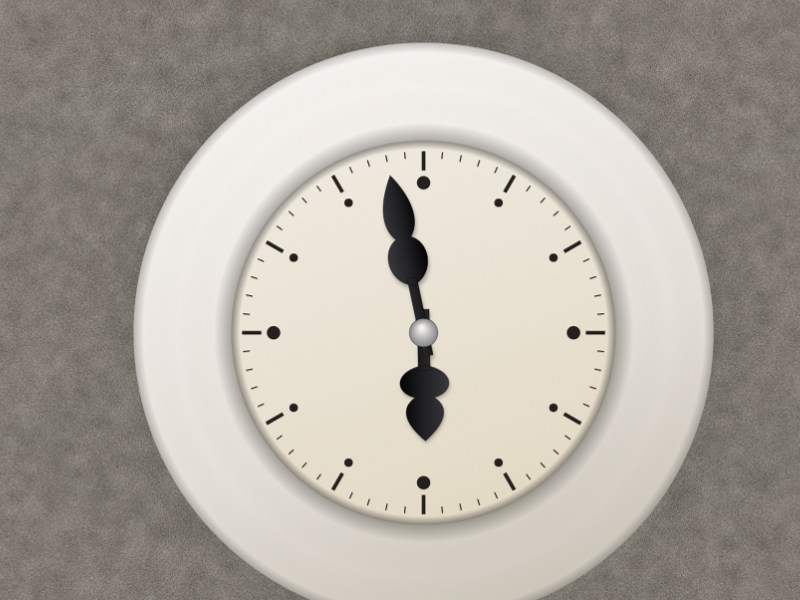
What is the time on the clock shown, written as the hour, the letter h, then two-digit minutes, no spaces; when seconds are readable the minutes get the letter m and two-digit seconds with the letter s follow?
5h58
